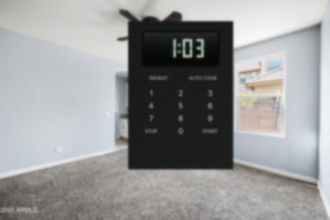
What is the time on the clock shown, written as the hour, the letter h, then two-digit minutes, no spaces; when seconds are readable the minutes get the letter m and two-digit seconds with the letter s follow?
1h03
